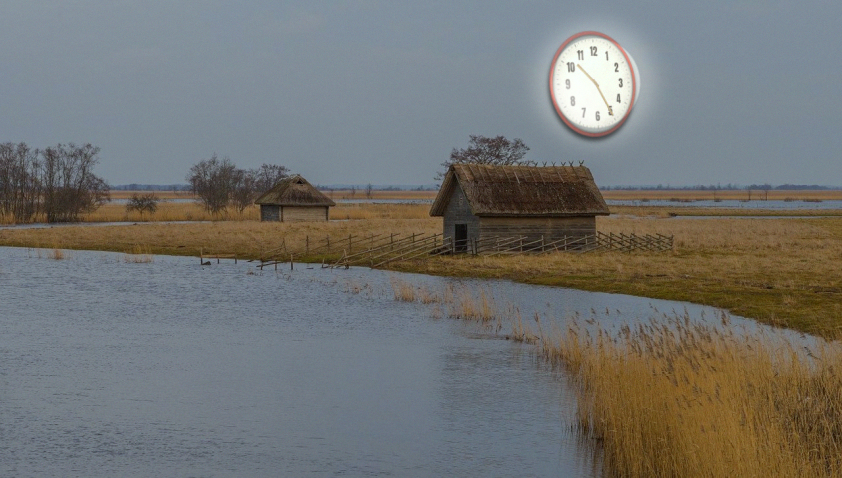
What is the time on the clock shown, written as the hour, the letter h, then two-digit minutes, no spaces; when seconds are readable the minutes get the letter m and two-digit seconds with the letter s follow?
10h25
